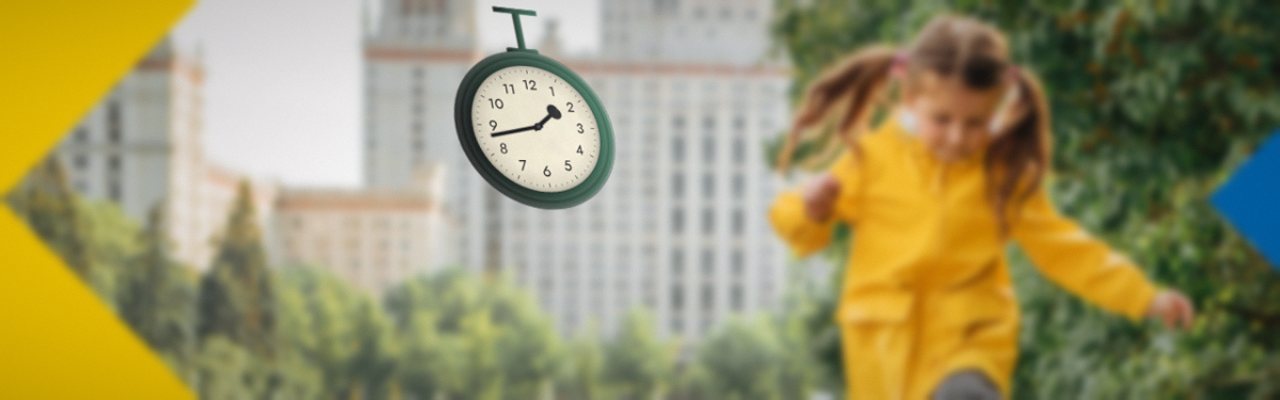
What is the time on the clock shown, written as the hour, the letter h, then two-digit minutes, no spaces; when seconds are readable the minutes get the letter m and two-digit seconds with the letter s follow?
1h43
